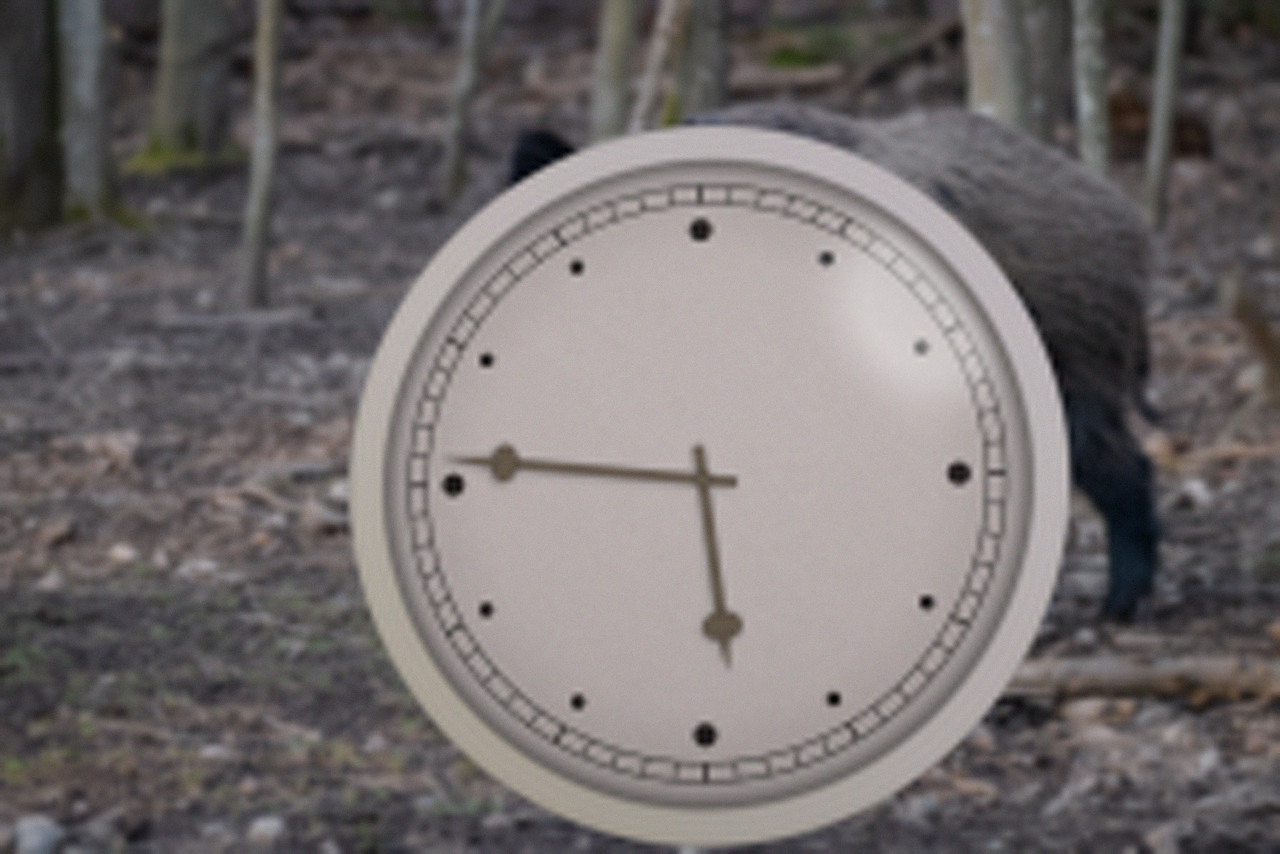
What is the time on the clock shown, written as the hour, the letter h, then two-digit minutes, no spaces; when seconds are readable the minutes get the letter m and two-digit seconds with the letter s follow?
5h46
